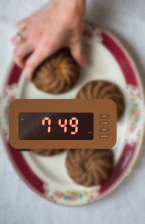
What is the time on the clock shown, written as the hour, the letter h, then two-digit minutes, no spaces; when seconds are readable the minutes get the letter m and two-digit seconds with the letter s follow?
7h49
